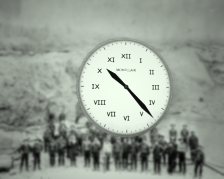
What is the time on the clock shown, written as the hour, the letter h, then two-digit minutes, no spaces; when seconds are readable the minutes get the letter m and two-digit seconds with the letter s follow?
10h23
